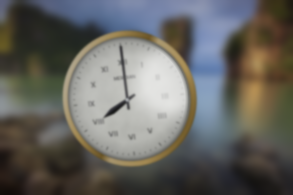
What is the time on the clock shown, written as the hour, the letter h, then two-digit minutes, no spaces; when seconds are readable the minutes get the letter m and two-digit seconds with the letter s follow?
8h00
